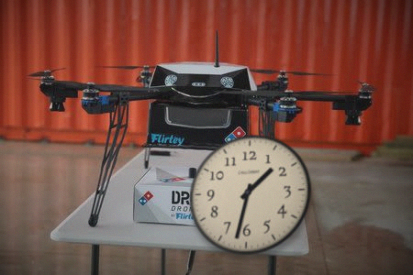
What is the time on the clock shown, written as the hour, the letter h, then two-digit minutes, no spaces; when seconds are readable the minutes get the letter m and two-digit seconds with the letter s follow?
1h32
